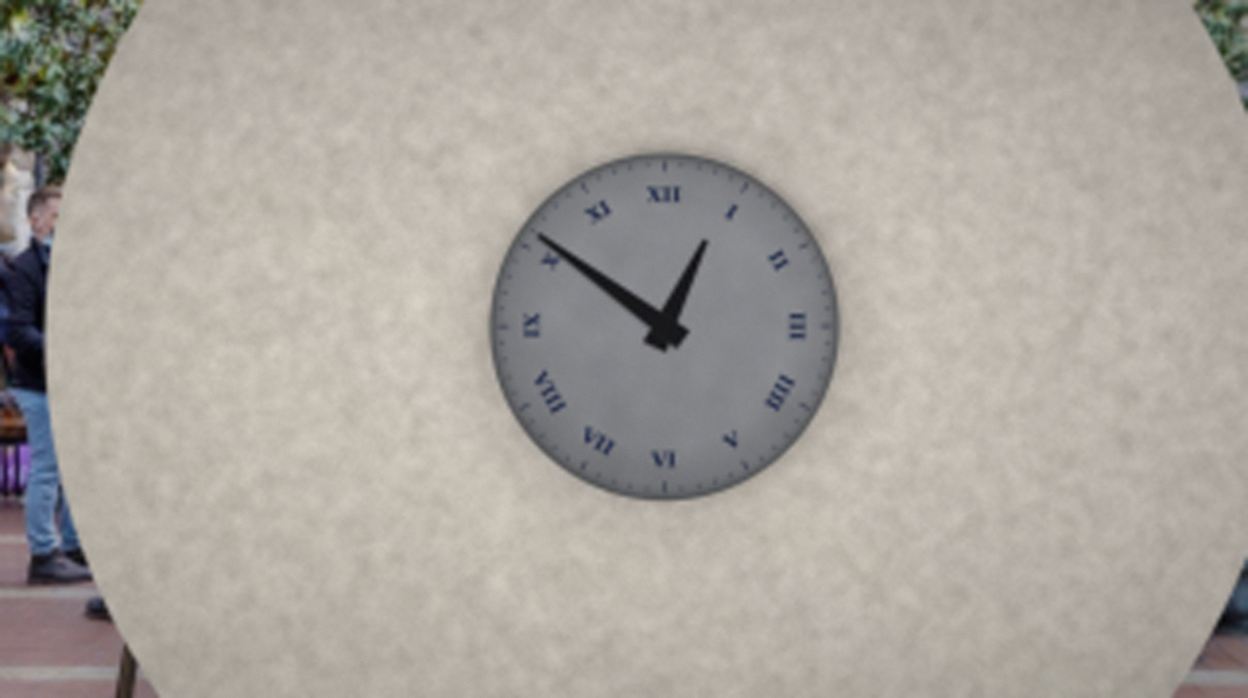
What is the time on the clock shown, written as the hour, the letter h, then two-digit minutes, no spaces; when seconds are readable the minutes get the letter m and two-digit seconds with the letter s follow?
12h51
